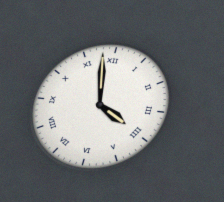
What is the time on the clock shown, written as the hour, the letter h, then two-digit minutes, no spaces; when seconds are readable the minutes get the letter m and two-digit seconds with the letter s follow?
3h58
